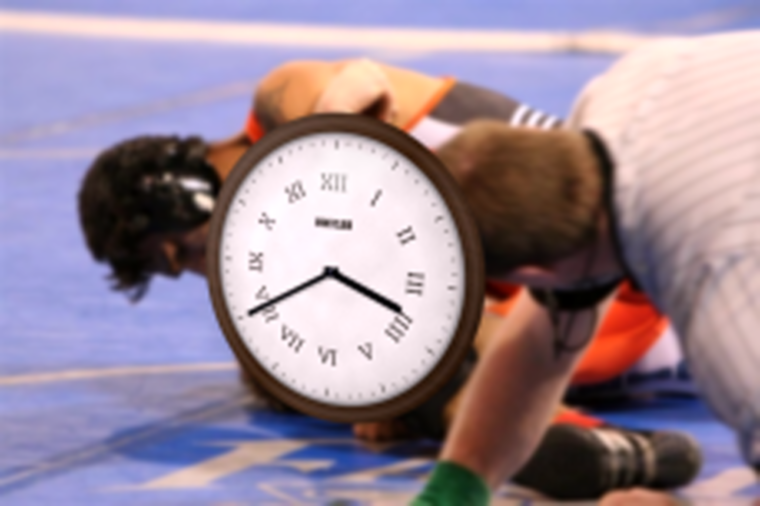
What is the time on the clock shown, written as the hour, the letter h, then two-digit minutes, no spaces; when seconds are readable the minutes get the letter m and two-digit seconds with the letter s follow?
3h40
